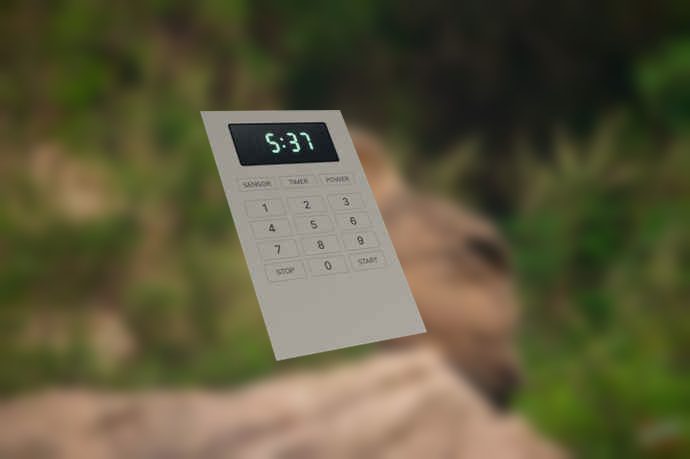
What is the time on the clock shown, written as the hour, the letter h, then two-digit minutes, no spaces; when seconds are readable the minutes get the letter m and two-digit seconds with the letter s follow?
5h37
